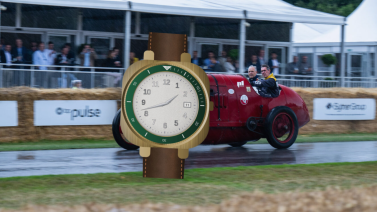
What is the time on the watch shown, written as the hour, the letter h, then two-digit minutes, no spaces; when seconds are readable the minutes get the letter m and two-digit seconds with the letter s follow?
1h42
